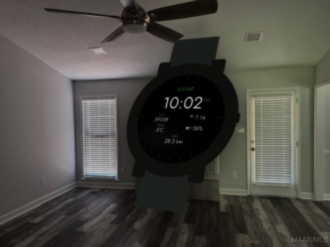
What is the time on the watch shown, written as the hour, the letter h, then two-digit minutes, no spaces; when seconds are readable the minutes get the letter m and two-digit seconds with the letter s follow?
10h02
